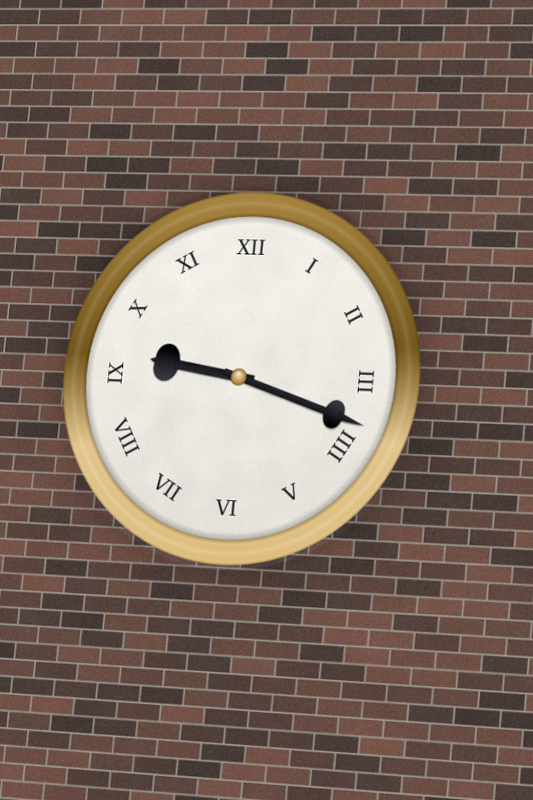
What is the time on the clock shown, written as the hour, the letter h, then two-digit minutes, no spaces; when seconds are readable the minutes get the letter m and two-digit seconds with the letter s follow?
9h18
